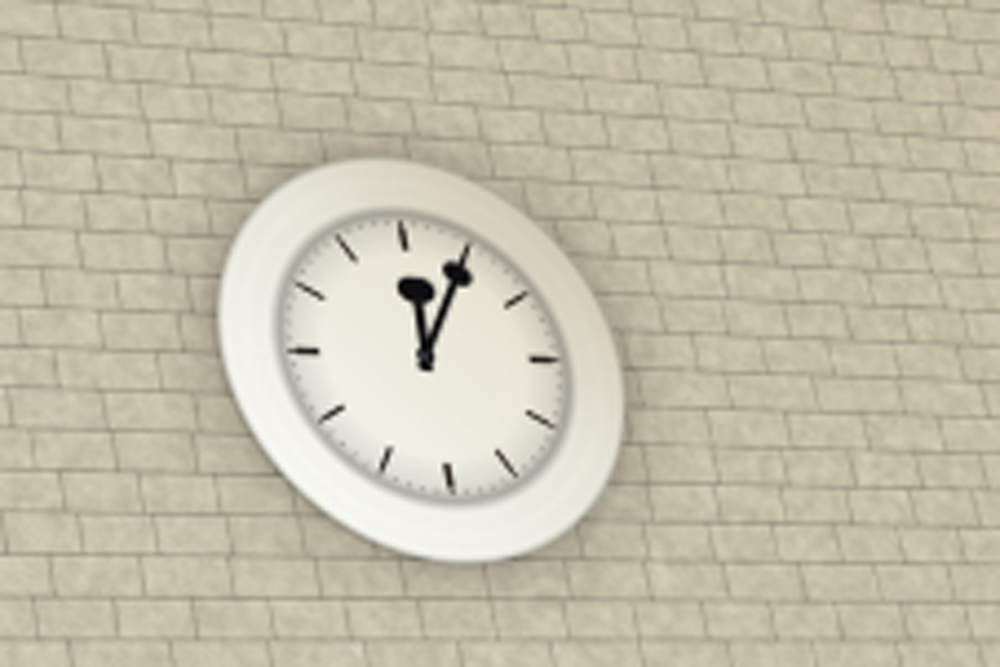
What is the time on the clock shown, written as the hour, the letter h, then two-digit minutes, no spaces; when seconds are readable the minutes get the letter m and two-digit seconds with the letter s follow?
12h05
